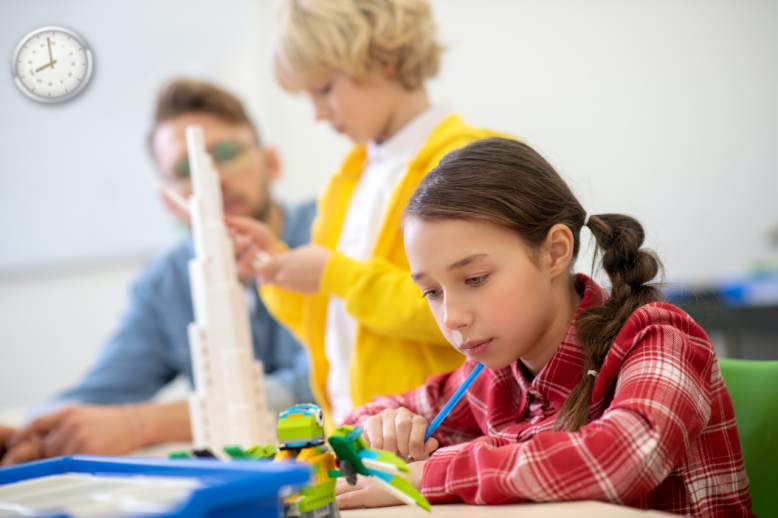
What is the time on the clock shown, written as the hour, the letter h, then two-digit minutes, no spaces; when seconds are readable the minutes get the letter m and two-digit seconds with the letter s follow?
7h58
